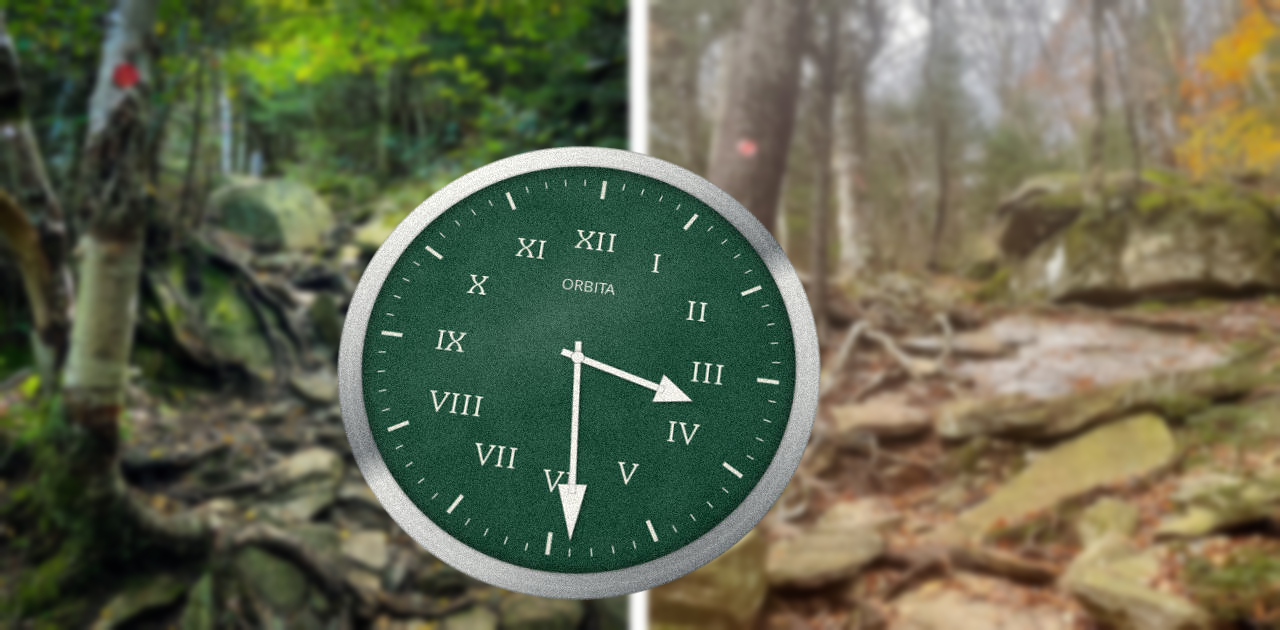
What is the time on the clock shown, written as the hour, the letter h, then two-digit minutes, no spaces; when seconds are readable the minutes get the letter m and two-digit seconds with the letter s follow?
3h29
